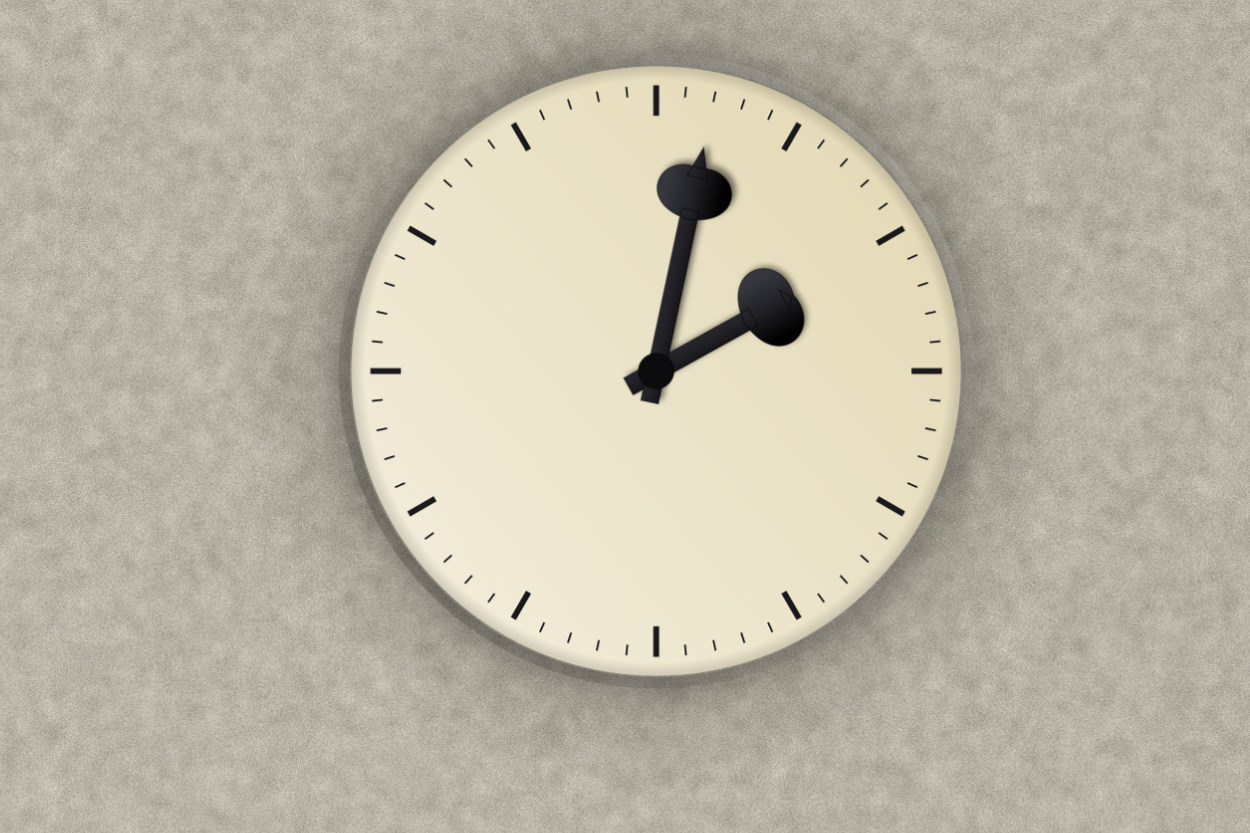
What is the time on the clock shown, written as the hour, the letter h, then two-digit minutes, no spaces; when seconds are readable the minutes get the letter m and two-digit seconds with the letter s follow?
2h02
